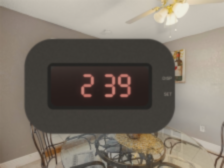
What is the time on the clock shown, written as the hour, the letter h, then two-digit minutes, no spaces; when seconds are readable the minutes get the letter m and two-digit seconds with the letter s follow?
2h39
